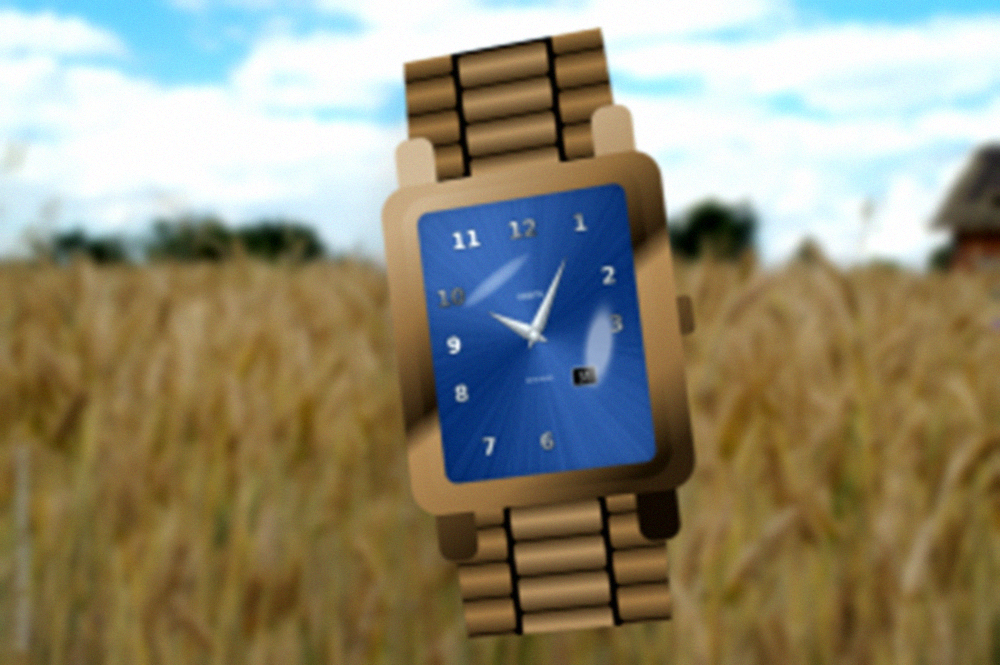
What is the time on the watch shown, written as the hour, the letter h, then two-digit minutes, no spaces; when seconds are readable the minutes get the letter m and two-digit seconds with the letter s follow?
10h05
